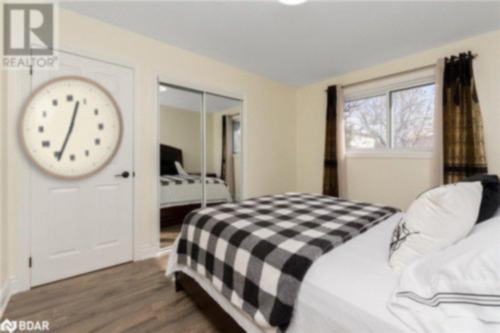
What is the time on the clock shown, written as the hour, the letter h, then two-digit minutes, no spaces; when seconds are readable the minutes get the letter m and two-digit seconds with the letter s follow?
12h34
